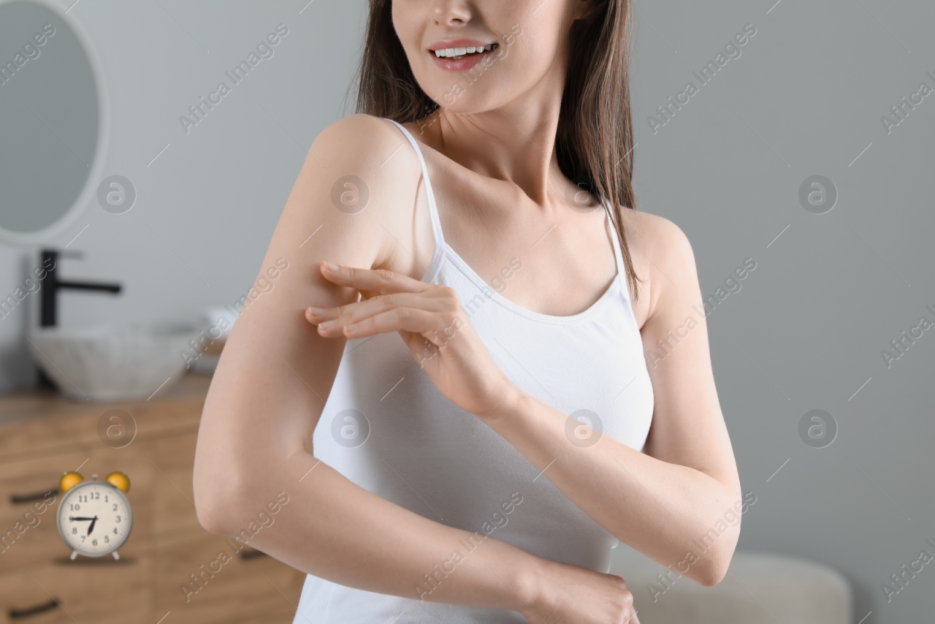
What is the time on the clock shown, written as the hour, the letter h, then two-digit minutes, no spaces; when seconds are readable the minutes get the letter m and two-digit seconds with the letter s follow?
6h45
